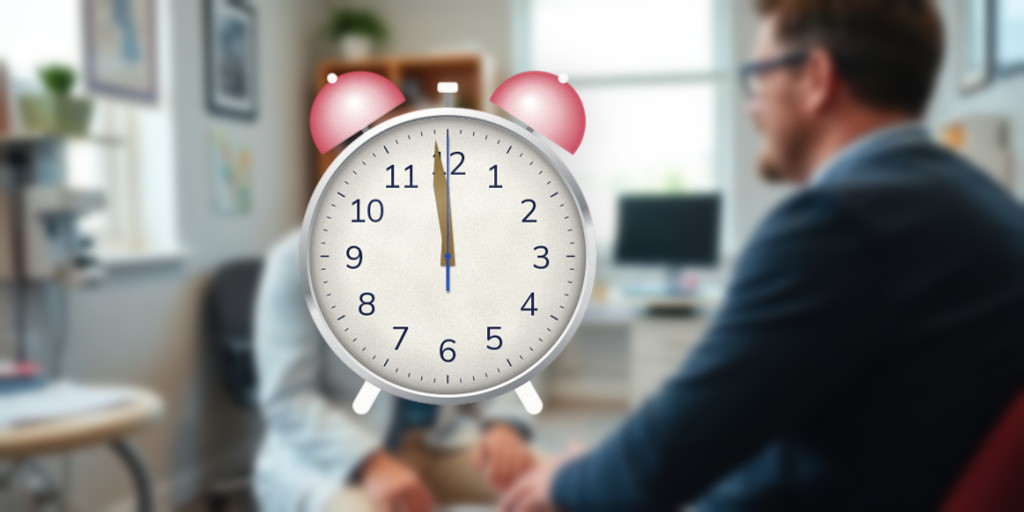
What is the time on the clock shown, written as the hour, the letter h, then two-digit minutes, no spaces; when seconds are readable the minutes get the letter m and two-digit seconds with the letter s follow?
11h59m00s
